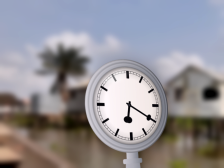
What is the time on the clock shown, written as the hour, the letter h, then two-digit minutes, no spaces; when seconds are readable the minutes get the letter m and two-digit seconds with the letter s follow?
6h20
